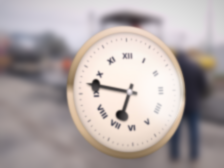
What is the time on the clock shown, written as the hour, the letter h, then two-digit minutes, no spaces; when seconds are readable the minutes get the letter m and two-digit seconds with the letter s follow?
6h47
